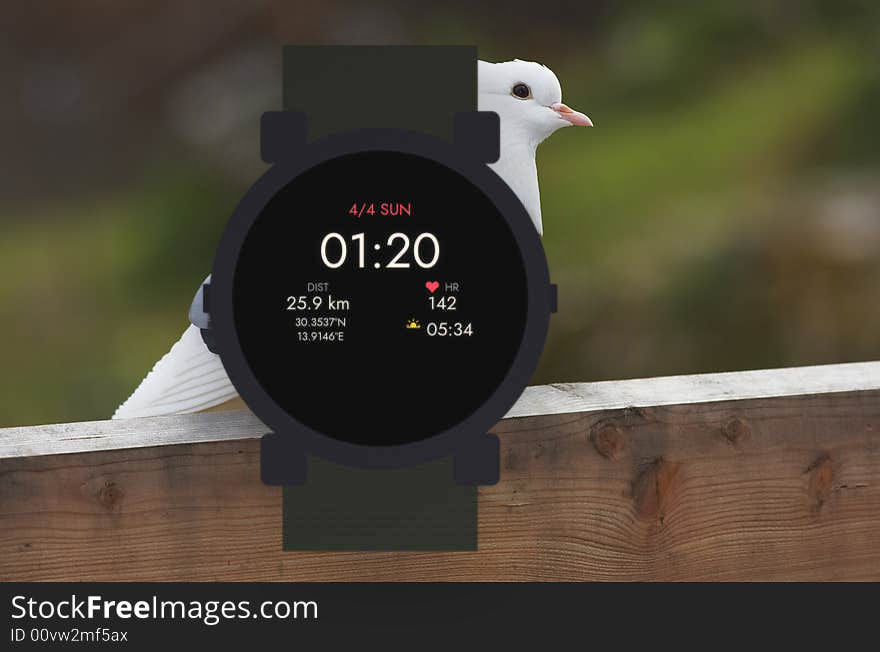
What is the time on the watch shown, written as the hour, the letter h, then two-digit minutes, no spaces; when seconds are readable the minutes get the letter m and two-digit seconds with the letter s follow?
1h20
